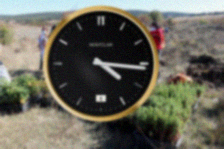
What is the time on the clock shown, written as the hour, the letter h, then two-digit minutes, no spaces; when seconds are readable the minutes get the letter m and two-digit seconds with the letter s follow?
4h16
